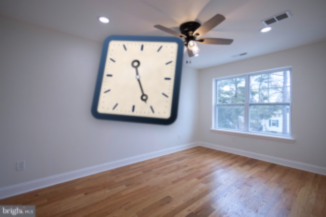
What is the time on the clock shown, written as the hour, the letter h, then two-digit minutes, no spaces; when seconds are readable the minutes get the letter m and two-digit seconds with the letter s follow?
11h26
